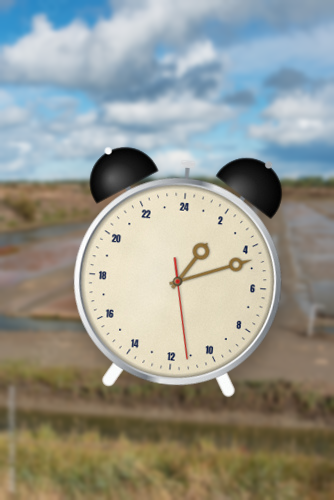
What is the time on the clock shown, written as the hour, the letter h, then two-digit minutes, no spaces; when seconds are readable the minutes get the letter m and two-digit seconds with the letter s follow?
2h11m28s
